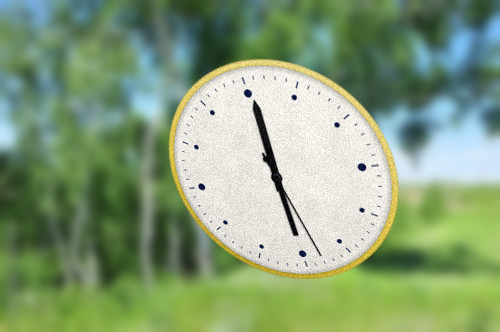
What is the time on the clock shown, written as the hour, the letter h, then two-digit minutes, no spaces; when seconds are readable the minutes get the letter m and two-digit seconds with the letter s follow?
6h00m28s
